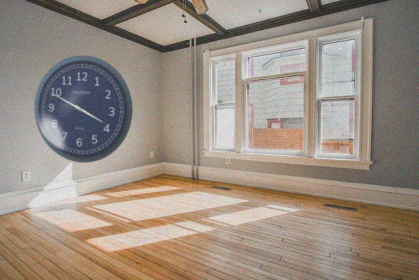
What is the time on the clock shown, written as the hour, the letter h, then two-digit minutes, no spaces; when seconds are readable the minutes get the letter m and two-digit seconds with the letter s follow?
3h49
